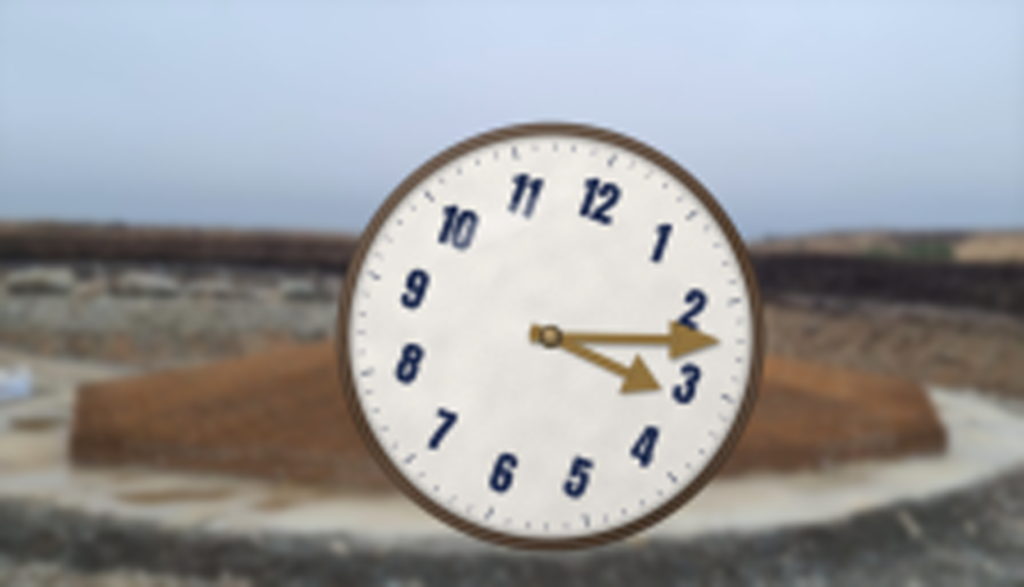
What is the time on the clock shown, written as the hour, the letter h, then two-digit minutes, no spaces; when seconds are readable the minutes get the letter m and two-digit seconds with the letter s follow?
3h12
